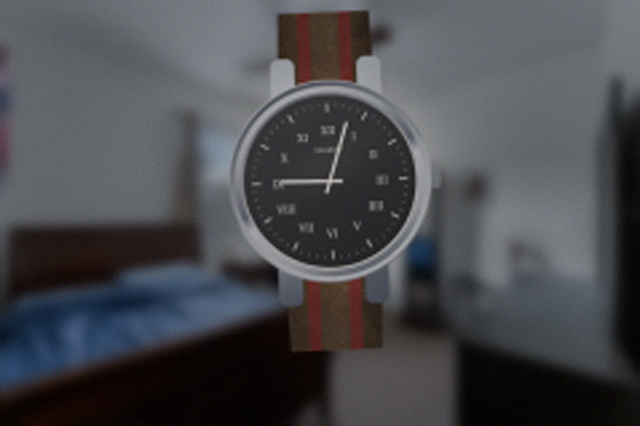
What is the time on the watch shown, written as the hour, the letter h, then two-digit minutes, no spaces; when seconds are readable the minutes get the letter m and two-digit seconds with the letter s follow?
9h03
